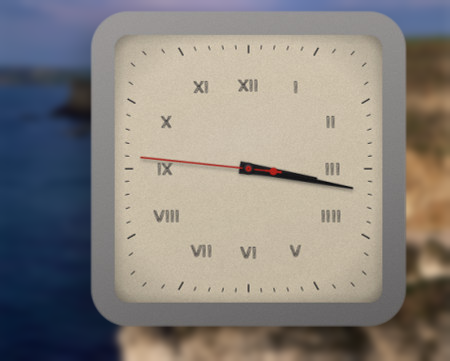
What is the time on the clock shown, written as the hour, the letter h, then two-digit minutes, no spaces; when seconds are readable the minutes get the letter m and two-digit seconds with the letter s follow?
3h16m46s
